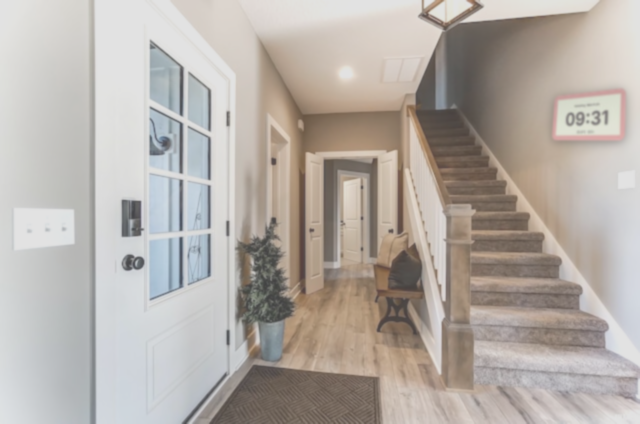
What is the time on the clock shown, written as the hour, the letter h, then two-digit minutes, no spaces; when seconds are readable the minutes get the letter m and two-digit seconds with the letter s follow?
9h31
